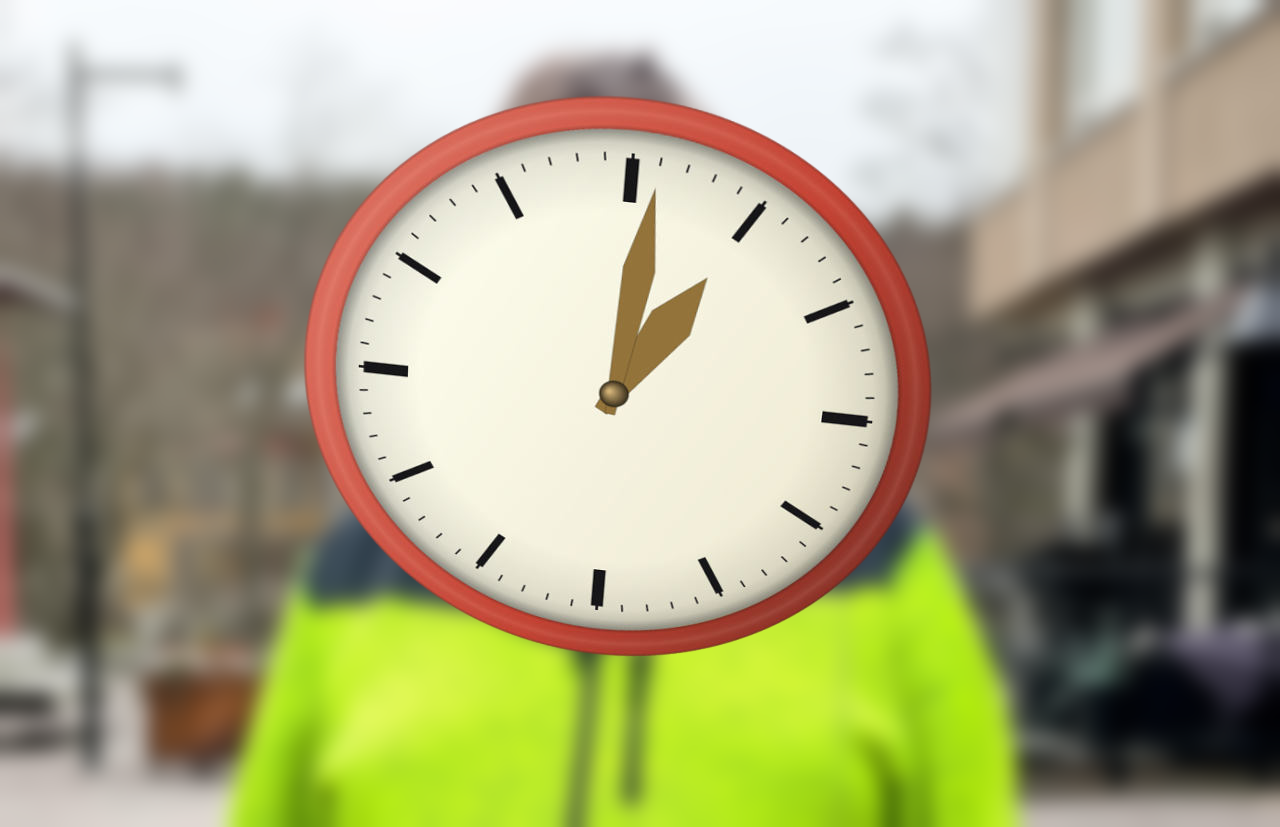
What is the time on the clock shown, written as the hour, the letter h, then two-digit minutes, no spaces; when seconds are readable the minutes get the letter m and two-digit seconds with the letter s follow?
1h01
